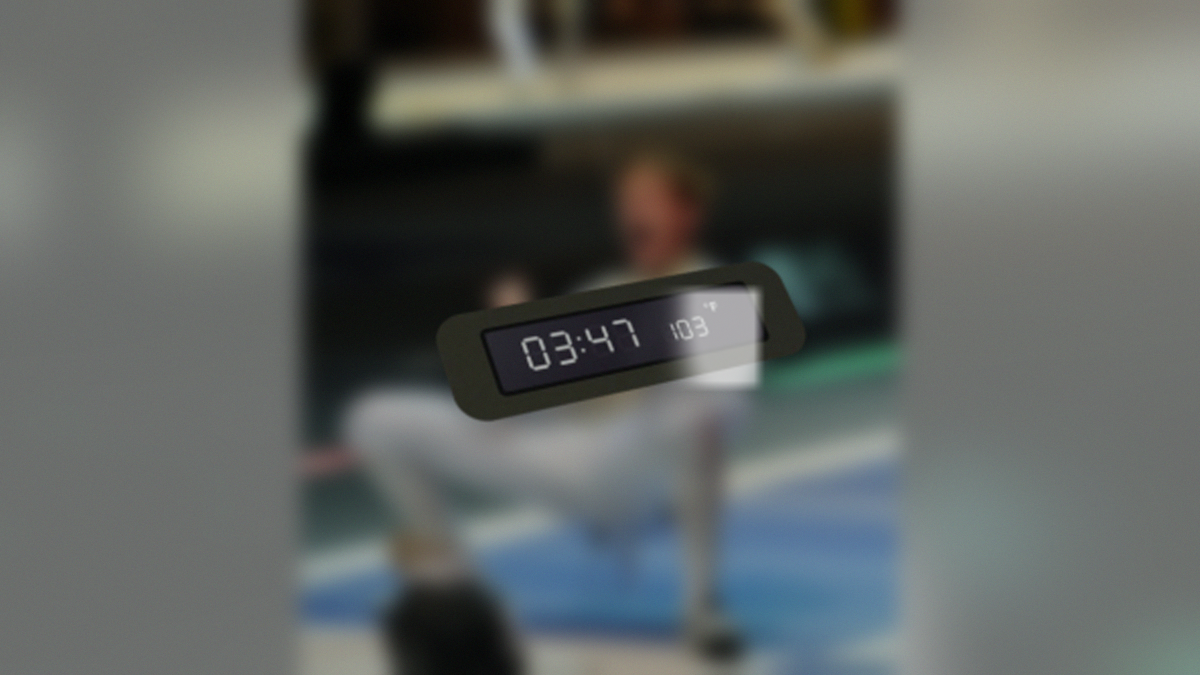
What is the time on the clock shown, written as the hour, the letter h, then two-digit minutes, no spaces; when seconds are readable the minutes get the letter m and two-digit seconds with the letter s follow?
3h47
